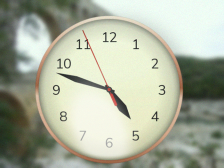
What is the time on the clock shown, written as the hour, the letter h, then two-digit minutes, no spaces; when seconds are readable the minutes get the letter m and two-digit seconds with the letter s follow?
4h47m56s
